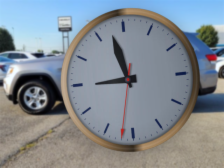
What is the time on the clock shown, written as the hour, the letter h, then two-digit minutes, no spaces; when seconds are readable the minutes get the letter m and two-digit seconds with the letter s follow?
8h57m32s
